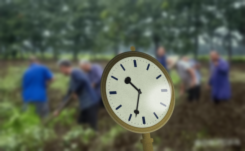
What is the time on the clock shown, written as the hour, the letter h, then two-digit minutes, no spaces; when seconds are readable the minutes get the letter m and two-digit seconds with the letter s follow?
10h33
